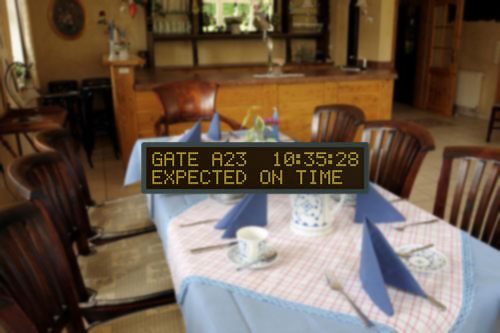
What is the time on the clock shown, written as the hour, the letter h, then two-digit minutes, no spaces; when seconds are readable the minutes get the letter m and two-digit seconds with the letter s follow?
10h35m28s
